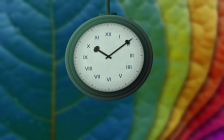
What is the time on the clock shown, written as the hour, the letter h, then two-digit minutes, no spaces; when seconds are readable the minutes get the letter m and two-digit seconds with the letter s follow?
10h09
